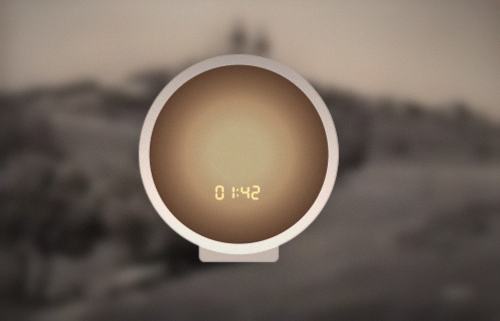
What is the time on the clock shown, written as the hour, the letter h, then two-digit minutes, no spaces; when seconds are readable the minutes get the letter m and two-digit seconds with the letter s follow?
1h42
